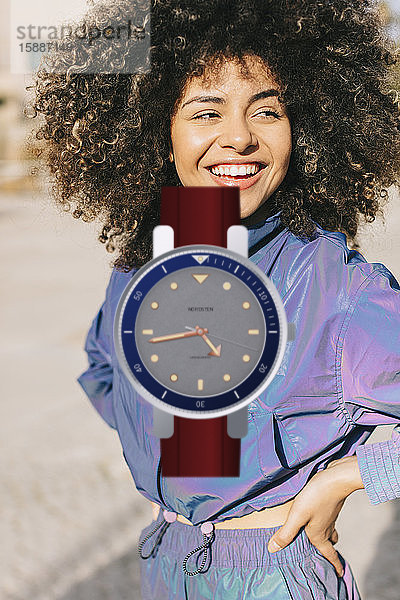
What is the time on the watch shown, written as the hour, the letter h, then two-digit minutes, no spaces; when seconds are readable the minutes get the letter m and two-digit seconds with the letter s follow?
4h43m18s
